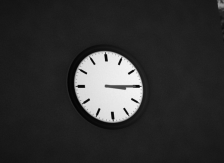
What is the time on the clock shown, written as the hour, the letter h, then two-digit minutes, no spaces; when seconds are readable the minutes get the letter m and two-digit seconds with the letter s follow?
3h15
